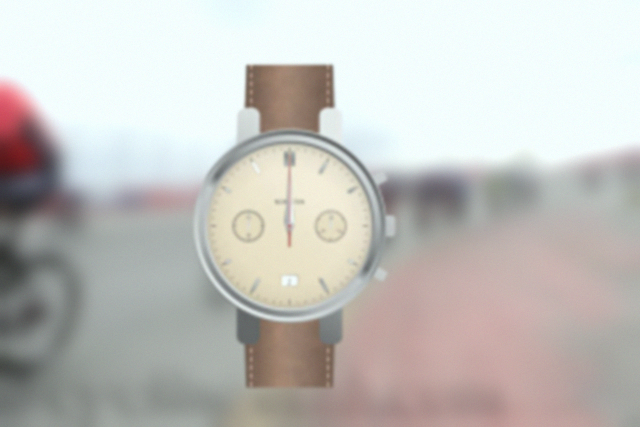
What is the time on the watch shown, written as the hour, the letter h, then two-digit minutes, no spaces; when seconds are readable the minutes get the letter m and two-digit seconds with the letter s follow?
12h00
